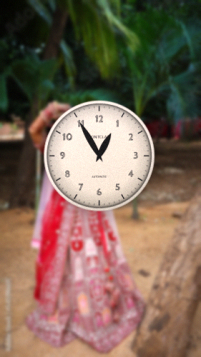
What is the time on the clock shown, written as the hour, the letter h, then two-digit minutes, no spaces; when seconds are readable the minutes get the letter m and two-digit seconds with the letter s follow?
12h55
